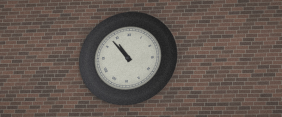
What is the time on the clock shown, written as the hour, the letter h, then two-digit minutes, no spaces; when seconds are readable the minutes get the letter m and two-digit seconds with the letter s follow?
10h53
